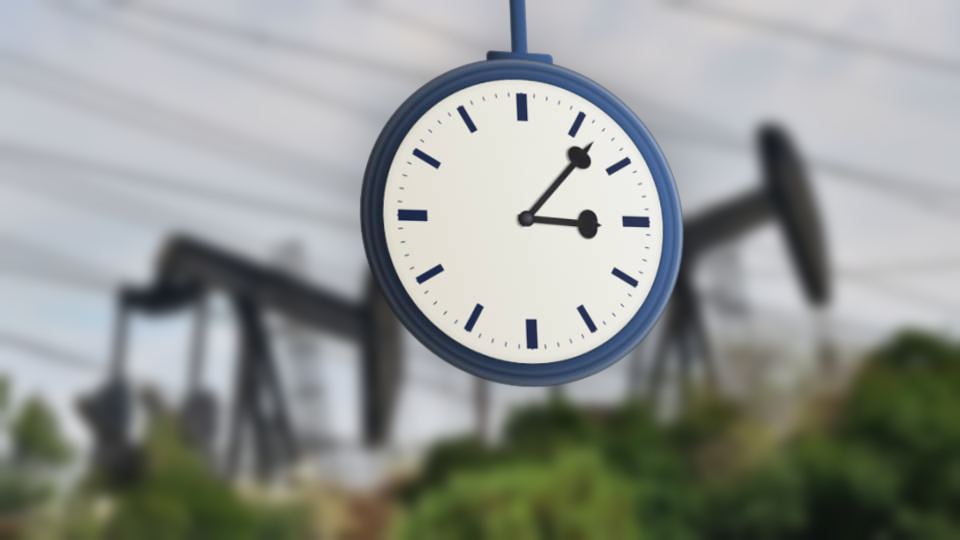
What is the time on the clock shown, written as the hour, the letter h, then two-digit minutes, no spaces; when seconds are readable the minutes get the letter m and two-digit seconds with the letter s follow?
3h07
